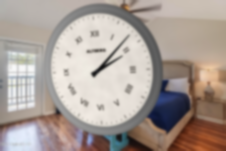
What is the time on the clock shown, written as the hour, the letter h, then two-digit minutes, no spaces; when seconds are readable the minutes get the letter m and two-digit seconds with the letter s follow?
2h08
